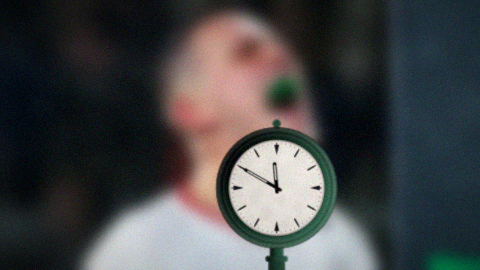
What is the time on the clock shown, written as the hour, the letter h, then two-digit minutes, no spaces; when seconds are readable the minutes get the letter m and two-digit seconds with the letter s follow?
11h50
